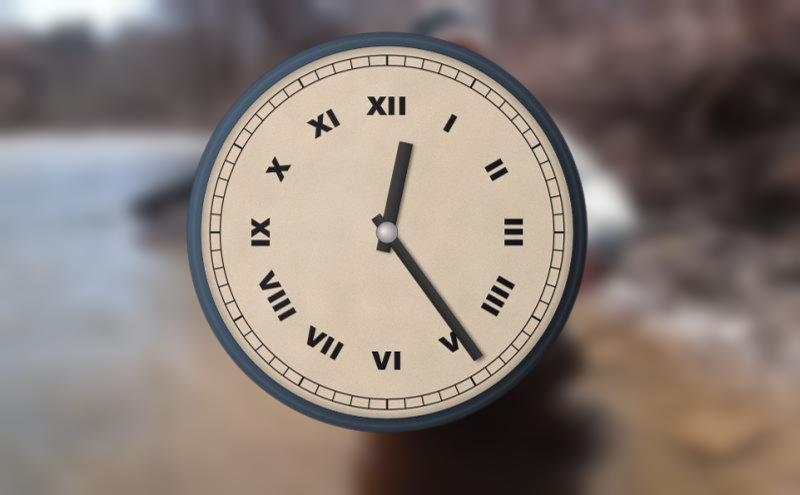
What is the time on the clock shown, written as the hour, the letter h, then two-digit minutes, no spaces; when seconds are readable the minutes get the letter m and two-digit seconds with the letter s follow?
12h24
